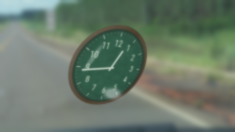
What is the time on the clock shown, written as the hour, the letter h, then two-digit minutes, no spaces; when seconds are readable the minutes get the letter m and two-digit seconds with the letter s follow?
12h44
